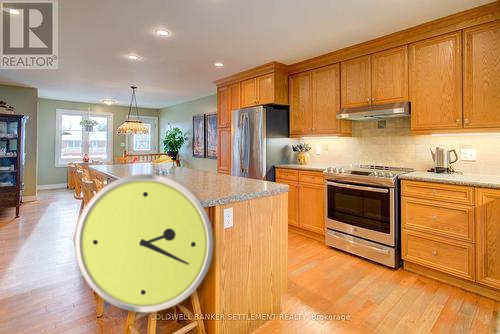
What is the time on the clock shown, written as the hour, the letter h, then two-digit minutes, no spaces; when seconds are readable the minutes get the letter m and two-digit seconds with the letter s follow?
2h19
